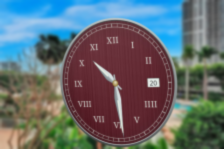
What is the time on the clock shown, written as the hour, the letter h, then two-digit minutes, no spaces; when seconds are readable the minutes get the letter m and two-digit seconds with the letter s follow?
10h29
